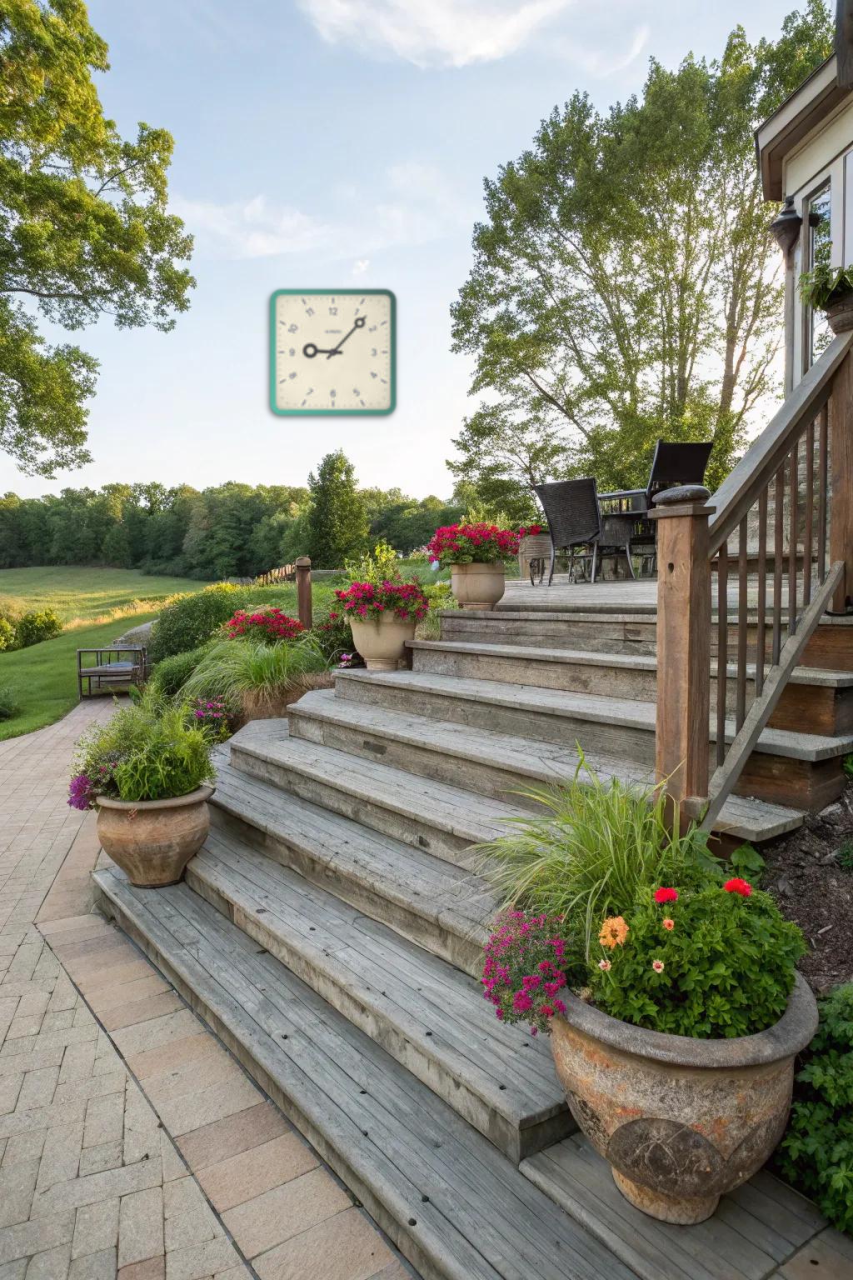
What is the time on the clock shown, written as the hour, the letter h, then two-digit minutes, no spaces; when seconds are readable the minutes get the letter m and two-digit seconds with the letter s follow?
9h07
